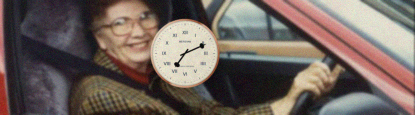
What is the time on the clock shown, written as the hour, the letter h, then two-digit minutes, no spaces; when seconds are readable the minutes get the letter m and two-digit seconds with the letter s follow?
7h11
